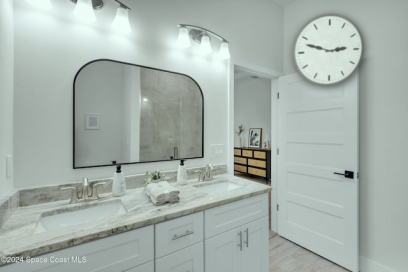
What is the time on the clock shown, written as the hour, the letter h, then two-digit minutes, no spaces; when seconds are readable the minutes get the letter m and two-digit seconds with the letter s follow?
2h48
